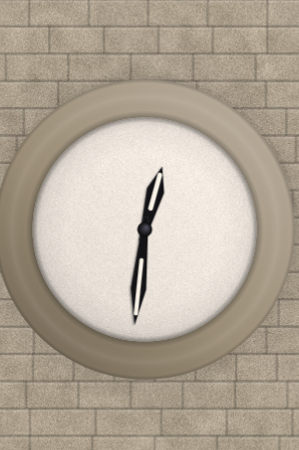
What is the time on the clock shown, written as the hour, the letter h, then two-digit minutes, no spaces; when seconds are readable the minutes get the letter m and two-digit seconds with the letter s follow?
12h31
